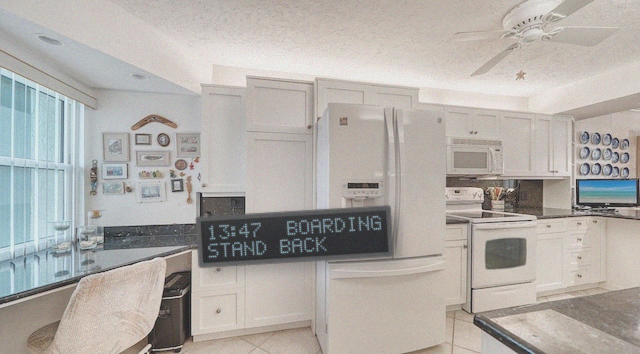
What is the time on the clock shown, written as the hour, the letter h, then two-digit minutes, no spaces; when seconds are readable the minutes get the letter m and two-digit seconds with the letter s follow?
13h47
